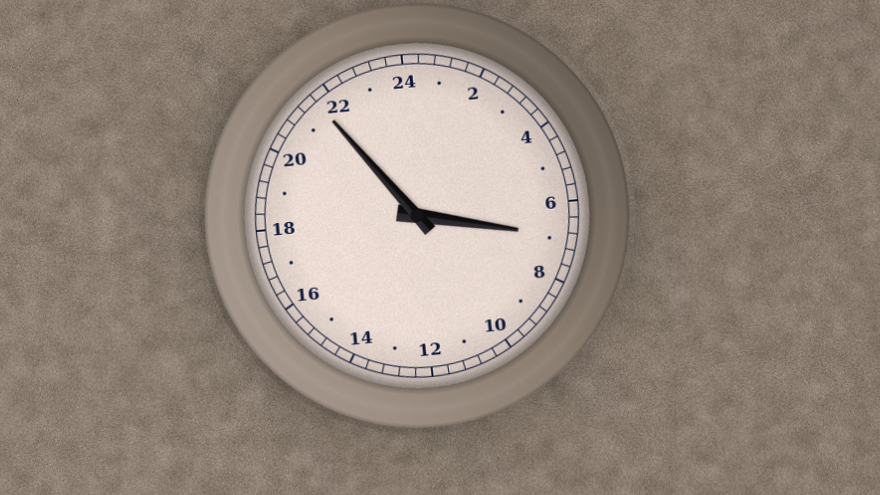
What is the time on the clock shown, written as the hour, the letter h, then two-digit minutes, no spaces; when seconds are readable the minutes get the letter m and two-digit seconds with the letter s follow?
6h54
